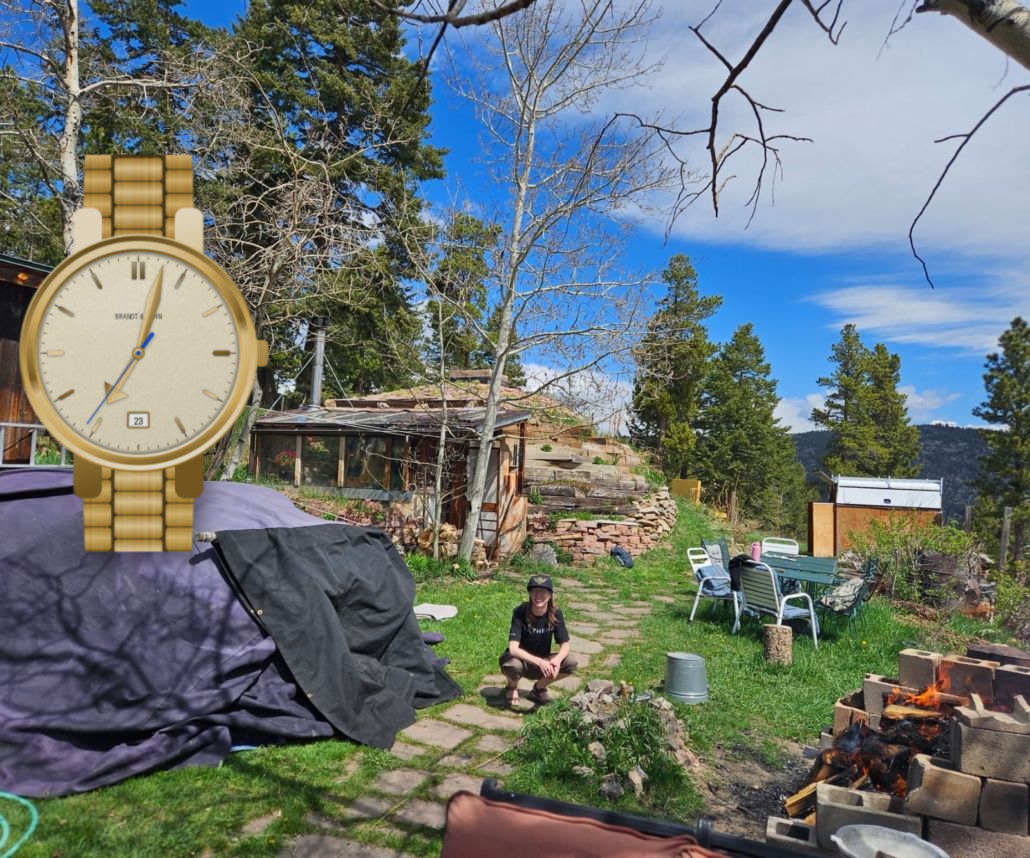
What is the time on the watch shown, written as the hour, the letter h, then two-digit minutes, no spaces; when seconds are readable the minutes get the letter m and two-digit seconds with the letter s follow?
7h02m36s
